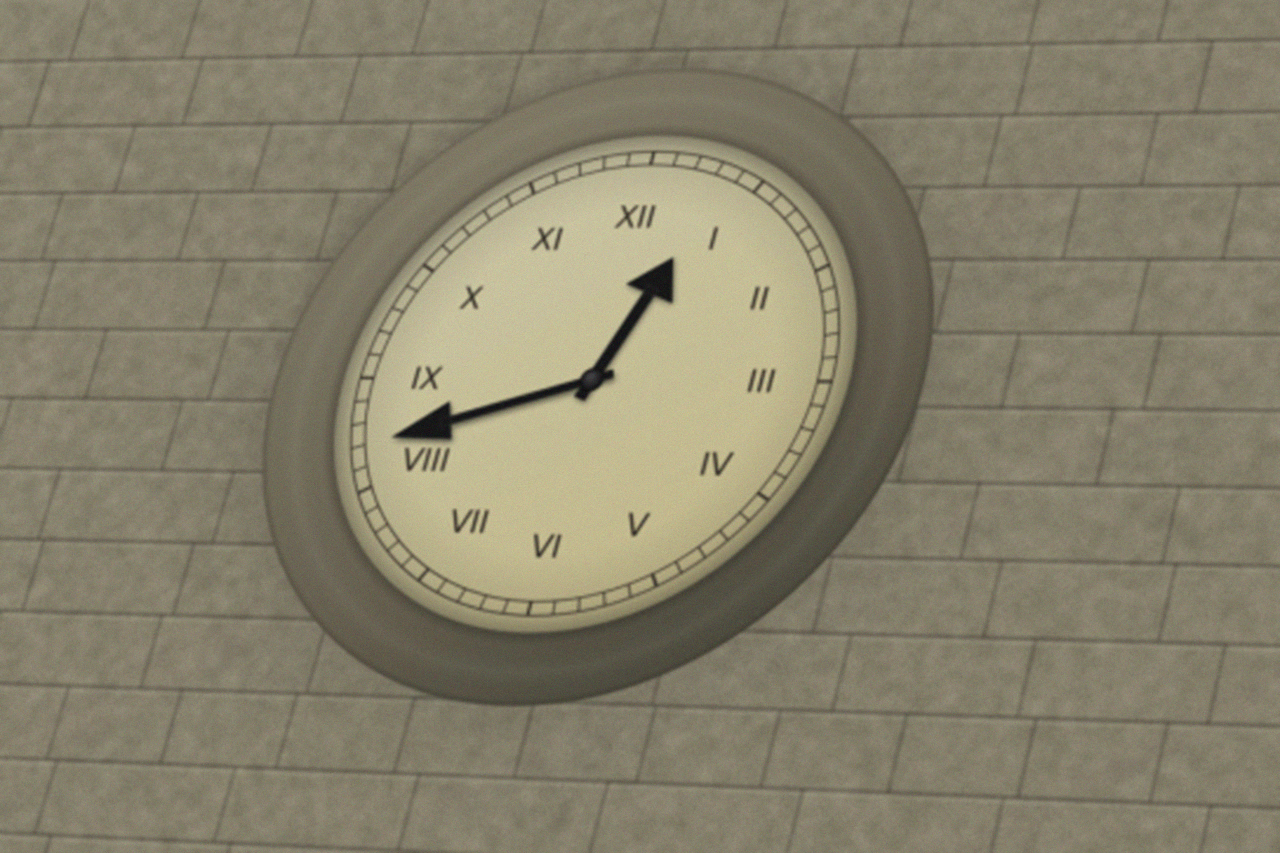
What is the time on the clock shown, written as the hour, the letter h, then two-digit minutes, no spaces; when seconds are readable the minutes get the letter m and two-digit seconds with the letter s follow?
12h42
